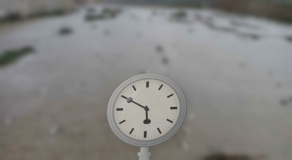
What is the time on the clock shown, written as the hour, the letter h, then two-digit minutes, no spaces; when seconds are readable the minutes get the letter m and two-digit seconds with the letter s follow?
5h50
